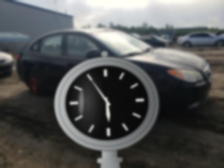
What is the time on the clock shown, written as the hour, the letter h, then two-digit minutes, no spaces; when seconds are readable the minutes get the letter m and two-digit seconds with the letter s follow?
5h55
